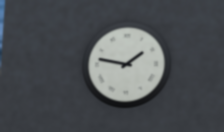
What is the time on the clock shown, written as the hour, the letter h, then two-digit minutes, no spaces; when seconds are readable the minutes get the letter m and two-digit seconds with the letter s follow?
1h47
